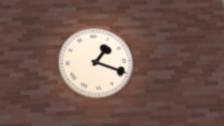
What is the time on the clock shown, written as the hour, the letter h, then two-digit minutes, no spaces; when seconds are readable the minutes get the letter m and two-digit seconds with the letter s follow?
1h19
